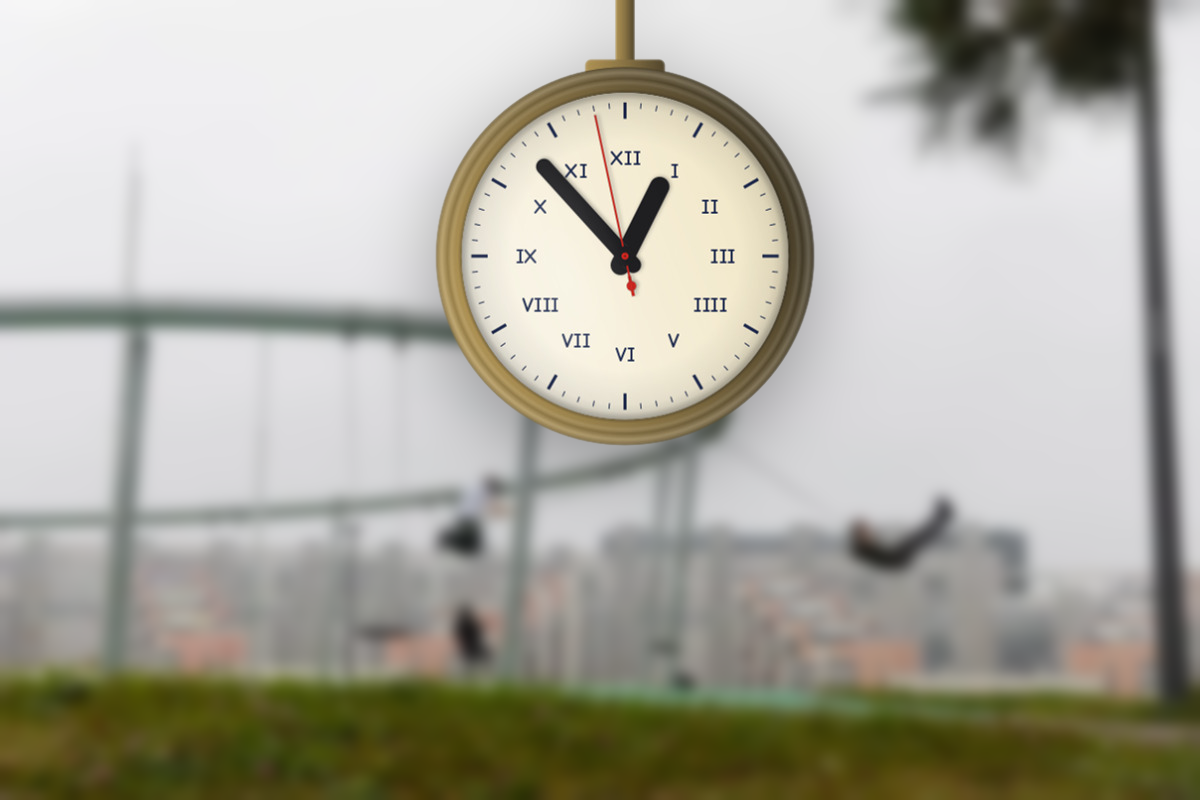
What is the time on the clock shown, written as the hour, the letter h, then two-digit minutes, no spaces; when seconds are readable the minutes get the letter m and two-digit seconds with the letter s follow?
12h52m58s
